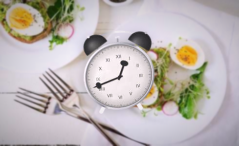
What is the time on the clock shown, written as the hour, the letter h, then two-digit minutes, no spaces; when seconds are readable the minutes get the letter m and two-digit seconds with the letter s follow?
12h42
